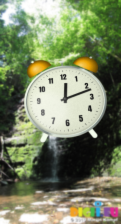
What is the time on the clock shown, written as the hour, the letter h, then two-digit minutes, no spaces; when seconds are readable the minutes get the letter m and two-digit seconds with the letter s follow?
12h12
